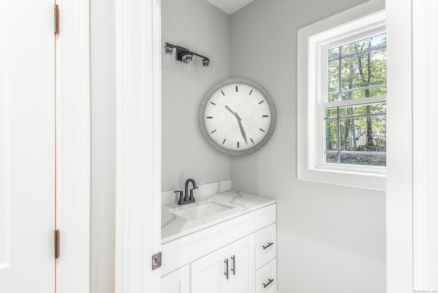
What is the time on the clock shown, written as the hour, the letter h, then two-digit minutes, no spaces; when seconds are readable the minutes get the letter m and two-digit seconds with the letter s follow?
10h27
